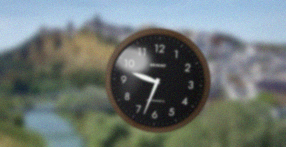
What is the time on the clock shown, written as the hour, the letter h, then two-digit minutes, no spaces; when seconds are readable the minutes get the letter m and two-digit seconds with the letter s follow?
9h33
